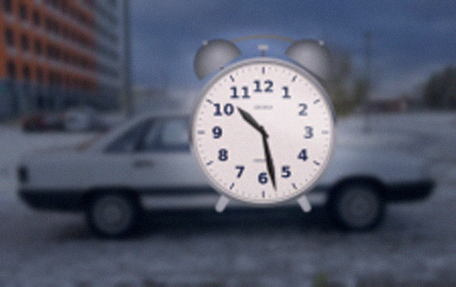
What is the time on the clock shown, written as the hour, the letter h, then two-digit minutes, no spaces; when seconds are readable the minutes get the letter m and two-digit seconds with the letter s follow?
10h28
